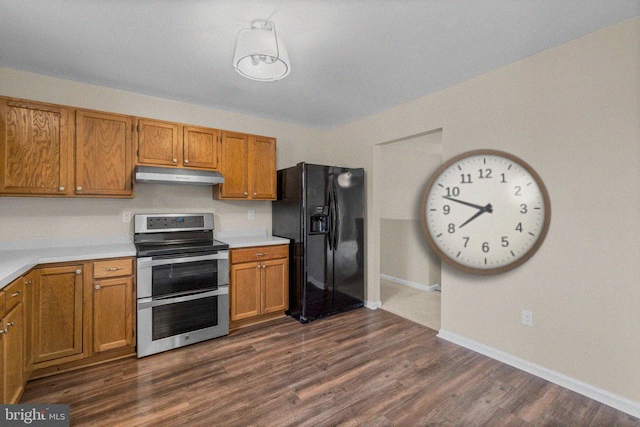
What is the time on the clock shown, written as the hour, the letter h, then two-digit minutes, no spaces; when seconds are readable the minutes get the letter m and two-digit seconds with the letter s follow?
7h48
